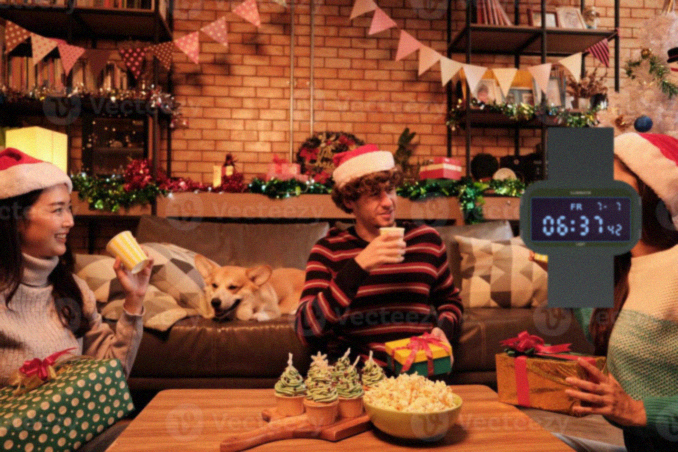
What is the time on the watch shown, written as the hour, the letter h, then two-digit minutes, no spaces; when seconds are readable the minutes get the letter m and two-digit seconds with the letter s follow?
6h37m42s
